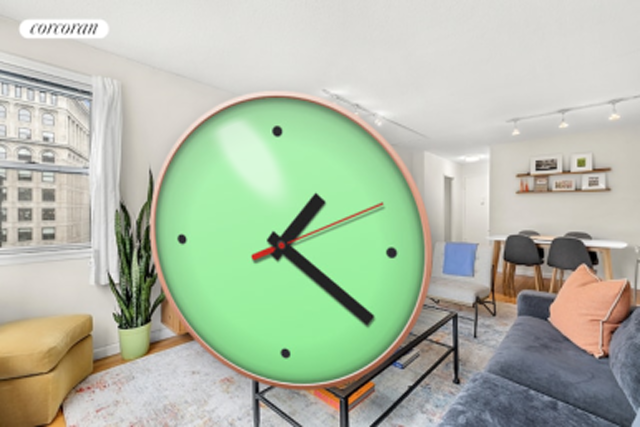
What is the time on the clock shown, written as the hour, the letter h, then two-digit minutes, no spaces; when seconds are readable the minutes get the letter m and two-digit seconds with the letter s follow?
1h21m11s
